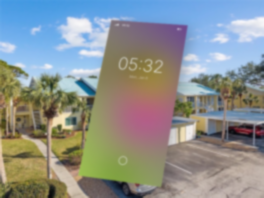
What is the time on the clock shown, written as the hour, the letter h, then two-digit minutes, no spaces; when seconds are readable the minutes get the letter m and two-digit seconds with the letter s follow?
5h32
